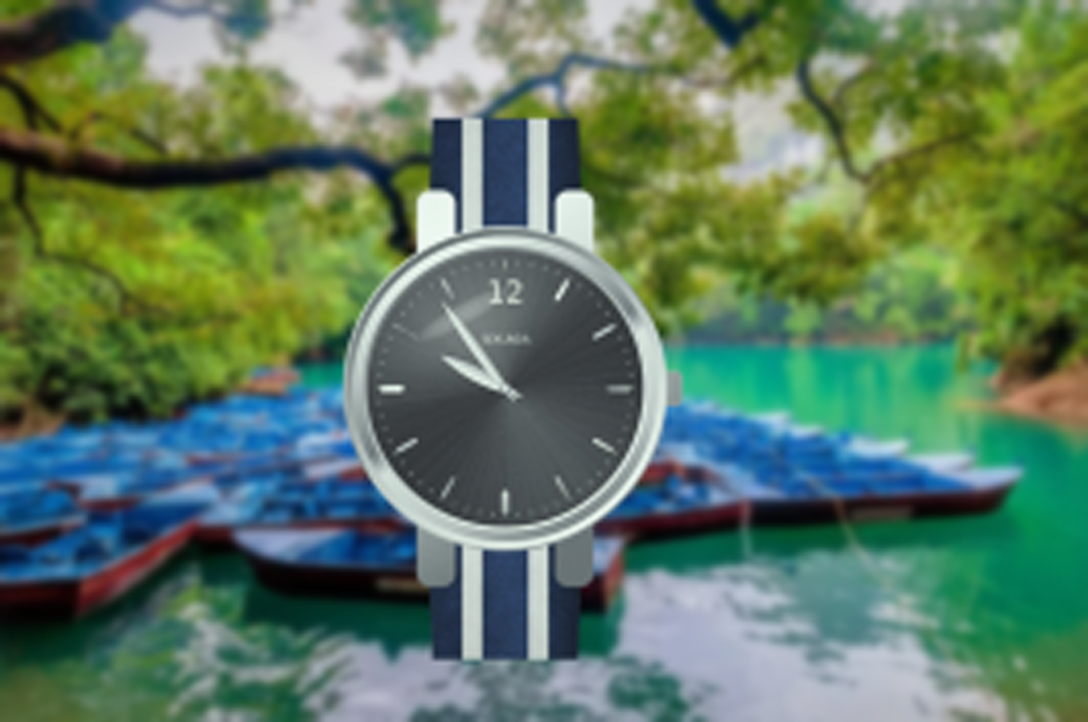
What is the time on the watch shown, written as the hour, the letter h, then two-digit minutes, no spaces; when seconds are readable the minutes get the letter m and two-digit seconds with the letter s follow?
9h54
